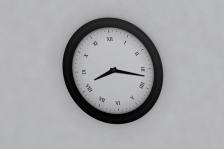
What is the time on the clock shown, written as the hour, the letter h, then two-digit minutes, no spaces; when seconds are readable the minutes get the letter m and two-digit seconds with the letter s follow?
8h17
